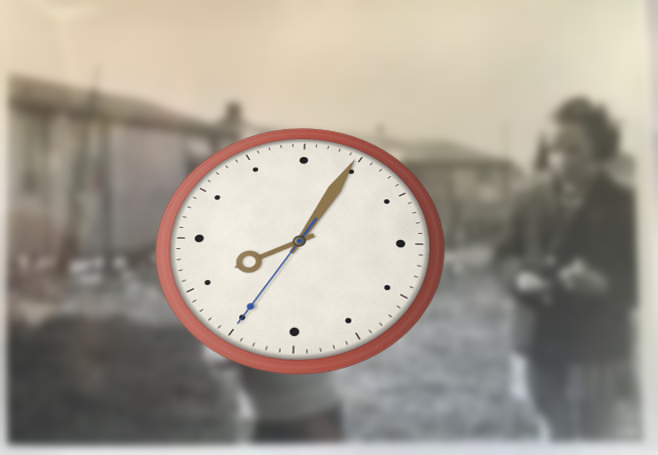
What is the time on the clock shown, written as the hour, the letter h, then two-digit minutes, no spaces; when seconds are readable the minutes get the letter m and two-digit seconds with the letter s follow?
8h04m35s
